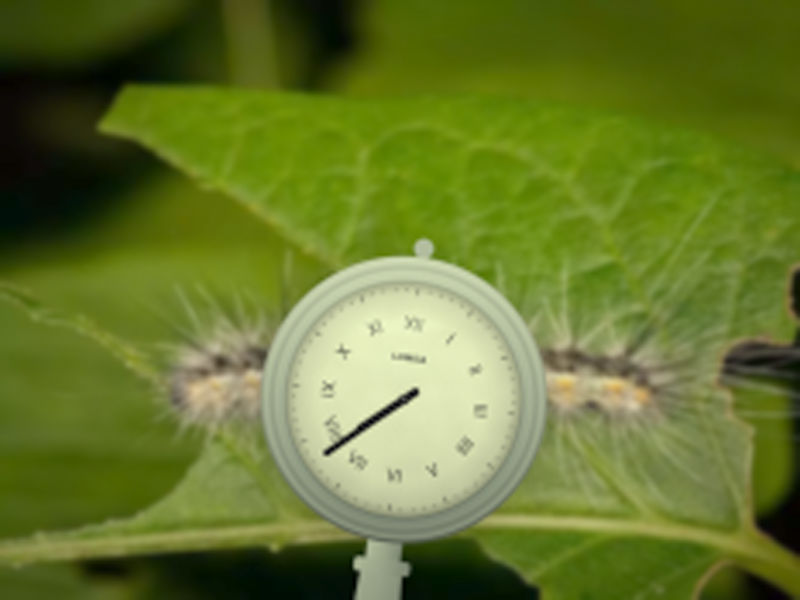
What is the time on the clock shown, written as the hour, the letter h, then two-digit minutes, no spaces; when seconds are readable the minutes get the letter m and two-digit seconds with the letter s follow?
7h38
